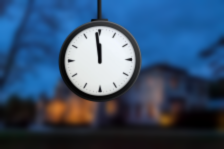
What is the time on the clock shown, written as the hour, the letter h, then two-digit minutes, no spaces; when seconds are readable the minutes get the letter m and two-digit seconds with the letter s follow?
11h59
